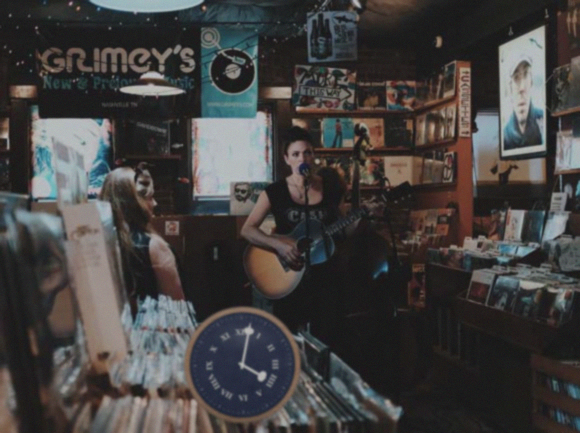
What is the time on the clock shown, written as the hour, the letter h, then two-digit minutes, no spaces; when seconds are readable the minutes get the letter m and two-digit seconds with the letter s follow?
4h02
